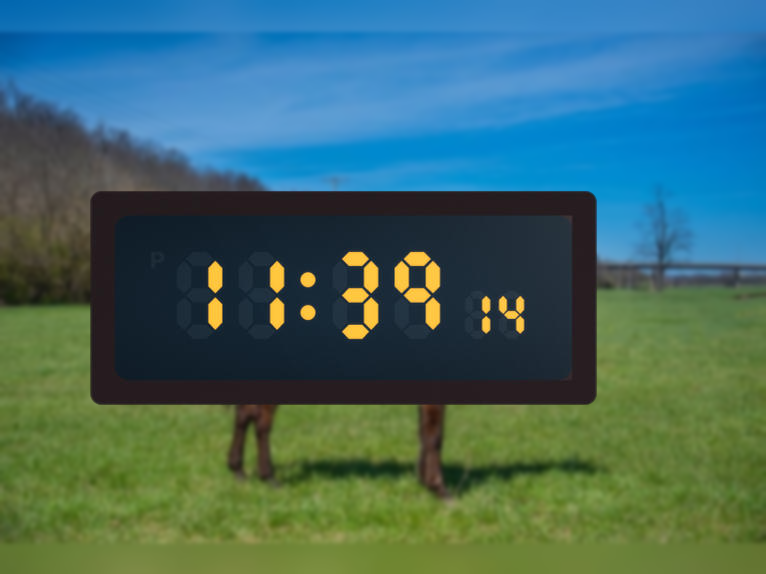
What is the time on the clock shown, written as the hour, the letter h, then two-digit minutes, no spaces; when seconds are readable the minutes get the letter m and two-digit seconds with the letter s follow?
11h39m14s
